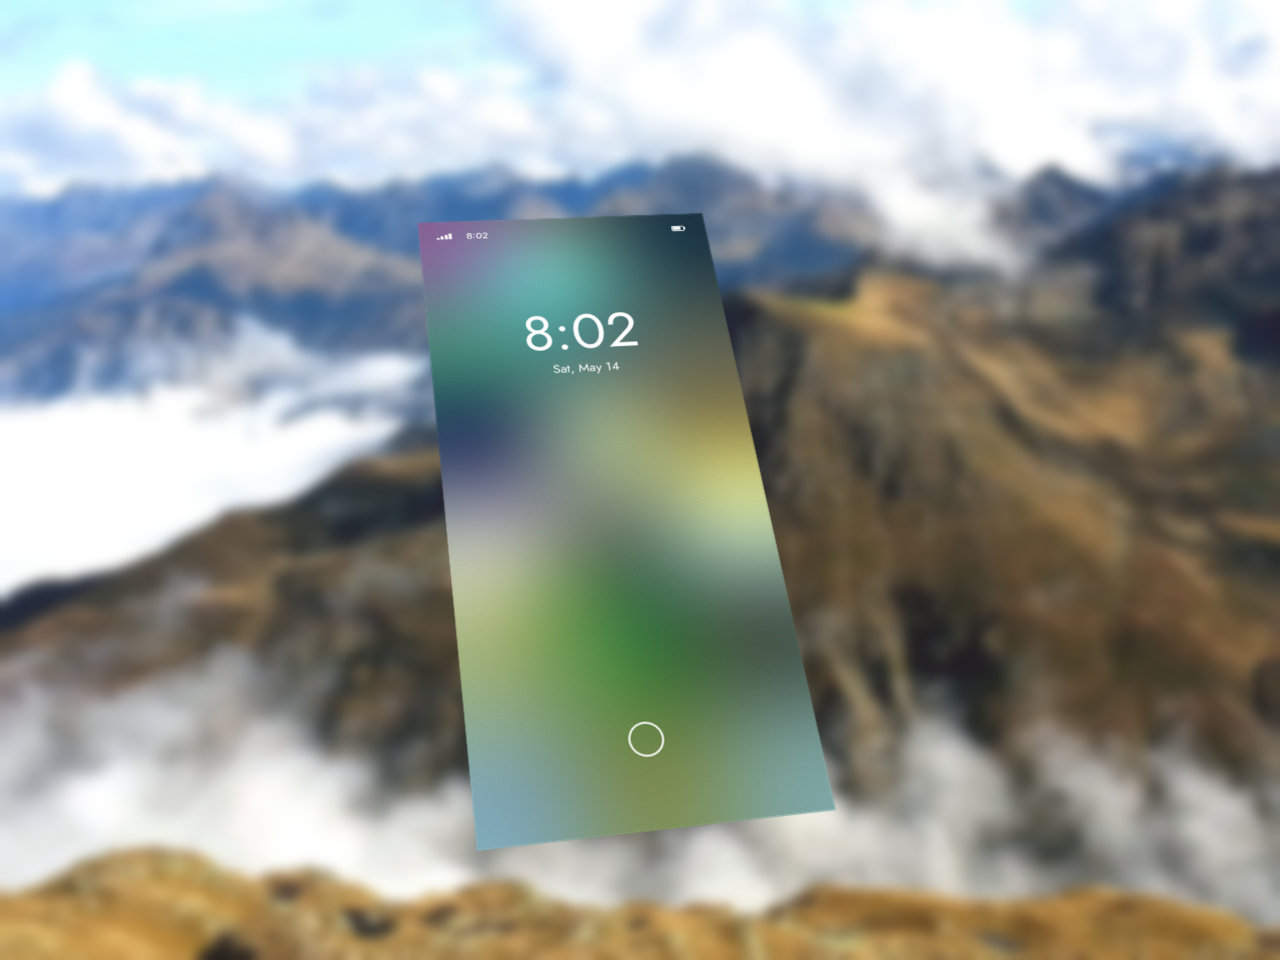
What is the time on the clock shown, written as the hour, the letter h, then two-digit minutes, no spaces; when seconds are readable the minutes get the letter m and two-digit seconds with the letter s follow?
8h02
